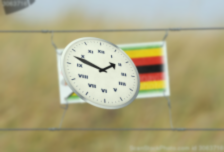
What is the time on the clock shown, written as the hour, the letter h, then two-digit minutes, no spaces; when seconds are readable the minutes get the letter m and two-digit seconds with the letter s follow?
1h48
